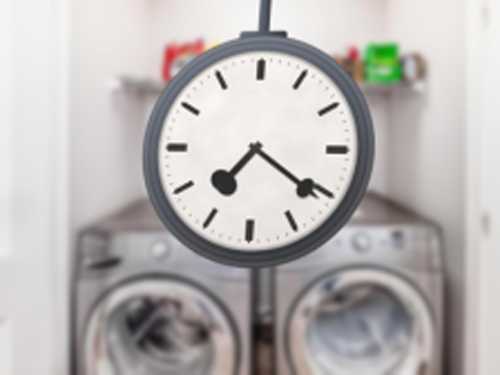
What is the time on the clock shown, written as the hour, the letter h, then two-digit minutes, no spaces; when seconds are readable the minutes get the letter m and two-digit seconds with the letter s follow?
7h21
